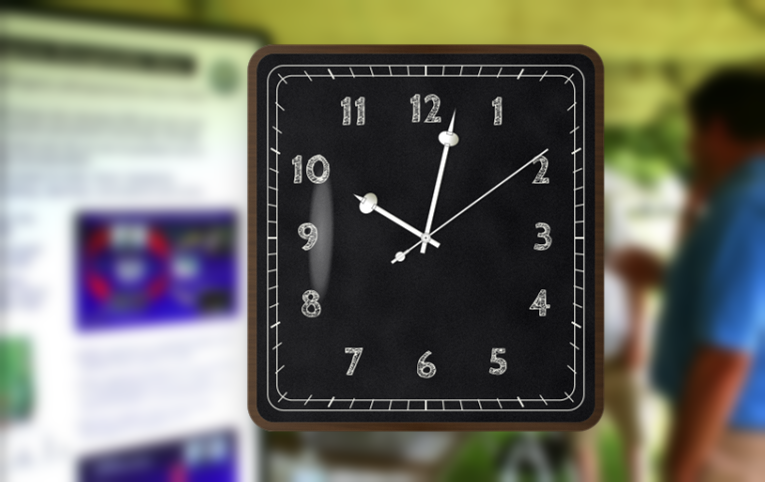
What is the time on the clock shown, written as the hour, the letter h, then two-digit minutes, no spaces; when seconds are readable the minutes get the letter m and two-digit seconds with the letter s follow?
10h02m09s
